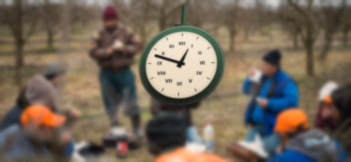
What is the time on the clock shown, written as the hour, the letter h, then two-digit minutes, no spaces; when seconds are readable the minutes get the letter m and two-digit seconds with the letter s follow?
12h48
